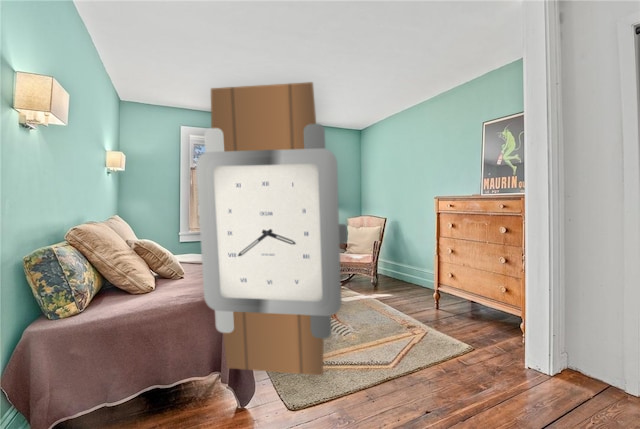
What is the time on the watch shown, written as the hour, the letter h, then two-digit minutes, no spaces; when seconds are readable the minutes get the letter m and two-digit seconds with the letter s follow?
3h39
